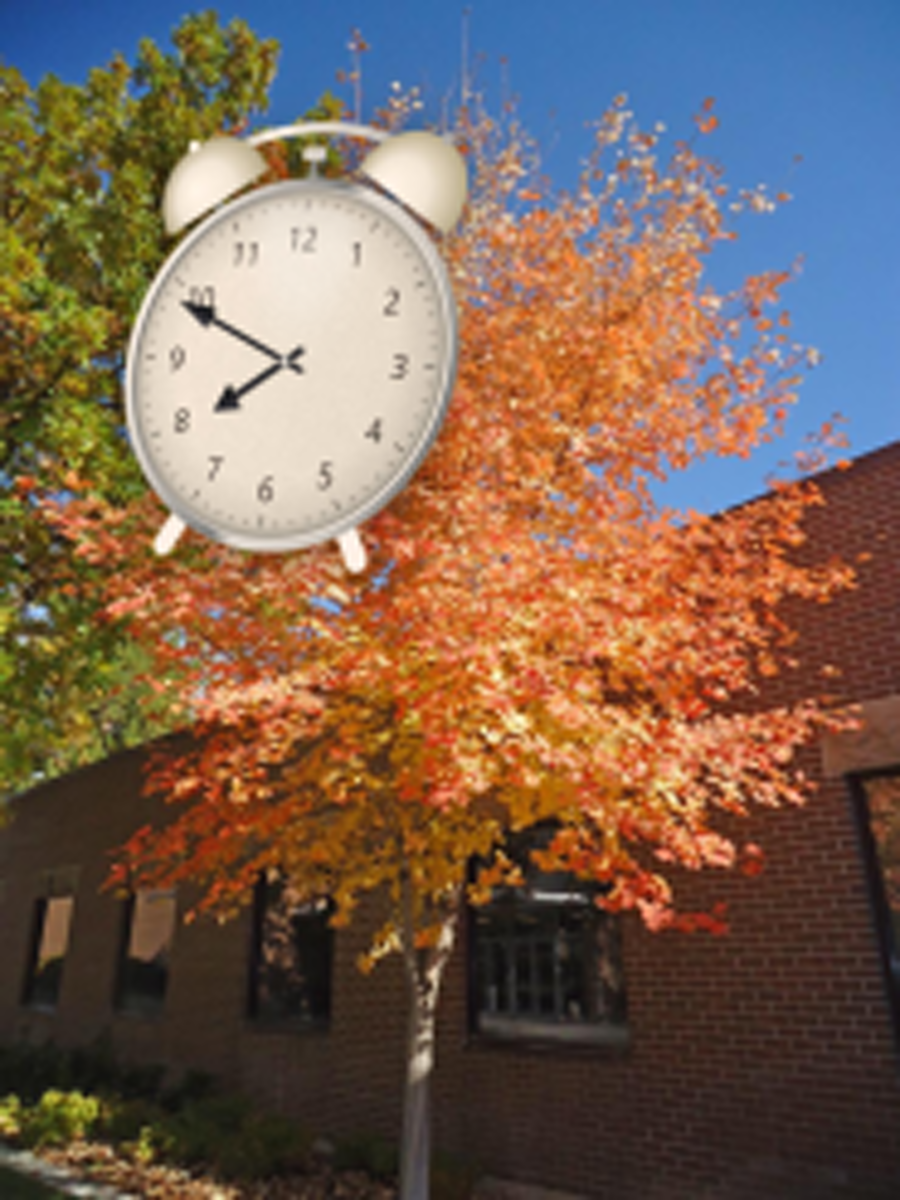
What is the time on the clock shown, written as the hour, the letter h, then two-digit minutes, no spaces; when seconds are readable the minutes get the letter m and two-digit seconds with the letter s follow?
7h49
